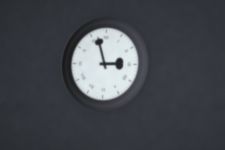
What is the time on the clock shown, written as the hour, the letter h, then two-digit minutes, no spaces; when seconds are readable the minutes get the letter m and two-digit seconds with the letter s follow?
2h57
